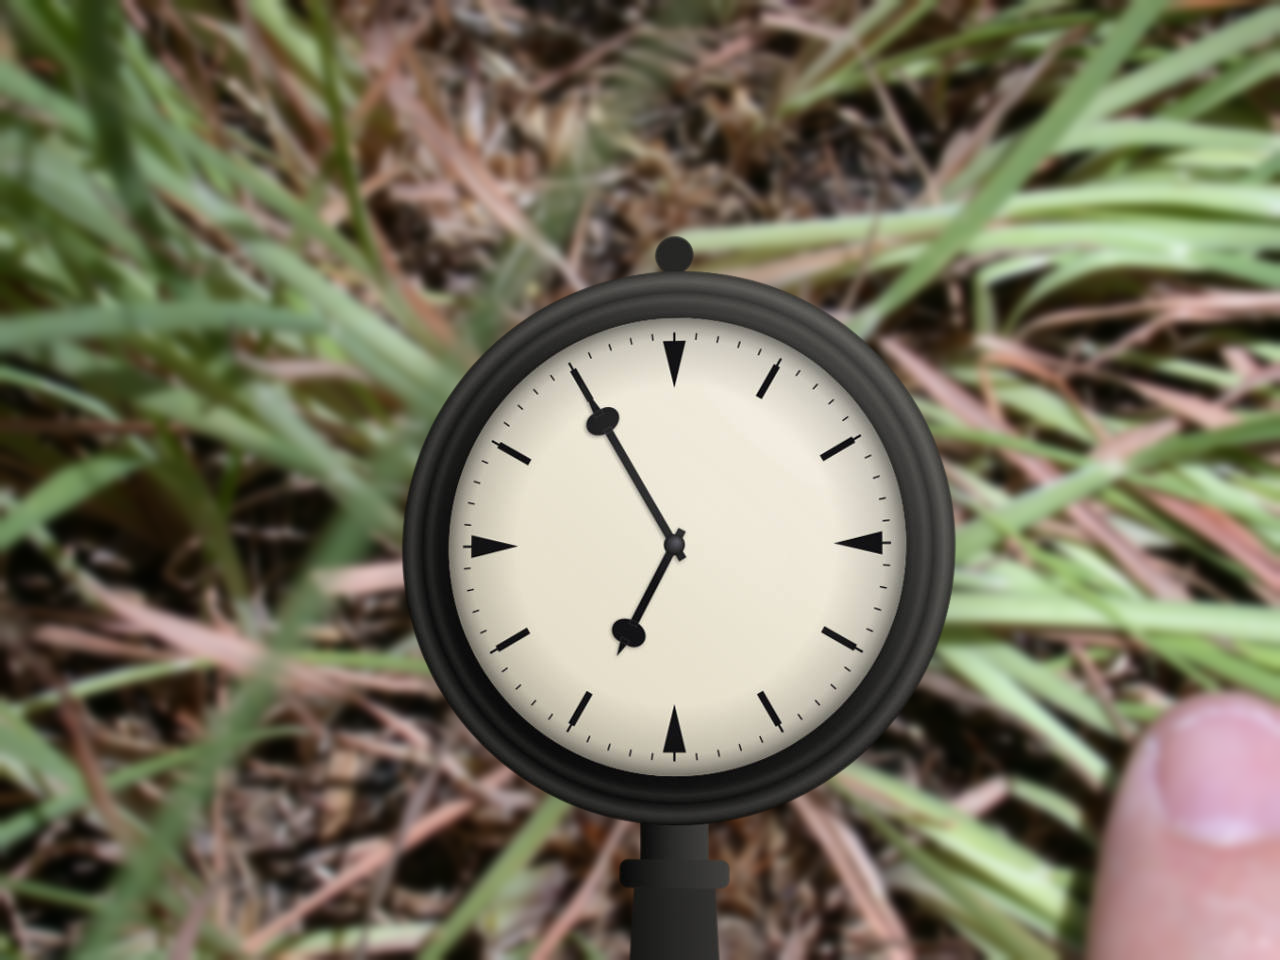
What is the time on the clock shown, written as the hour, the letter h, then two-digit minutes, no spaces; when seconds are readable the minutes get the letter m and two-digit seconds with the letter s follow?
6h55
